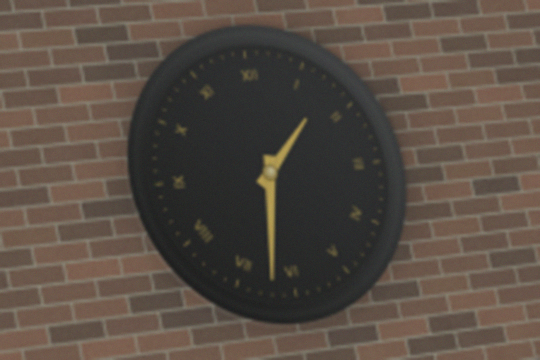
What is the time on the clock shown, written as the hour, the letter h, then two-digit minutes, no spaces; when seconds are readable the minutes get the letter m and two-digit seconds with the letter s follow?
1h32
